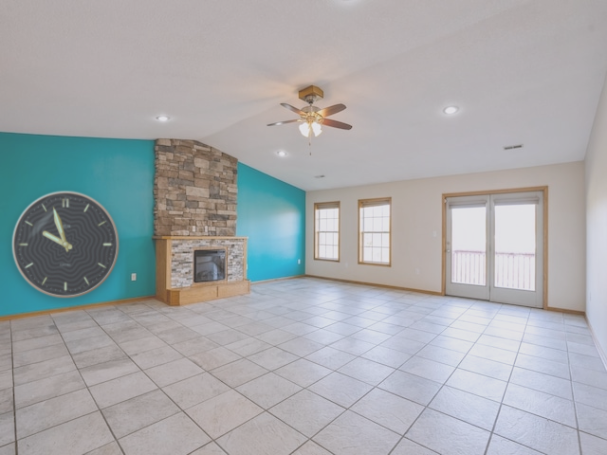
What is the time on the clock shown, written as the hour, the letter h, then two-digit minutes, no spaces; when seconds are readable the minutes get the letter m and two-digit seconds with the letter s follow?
9h57
